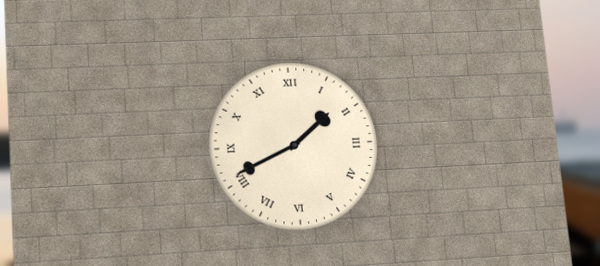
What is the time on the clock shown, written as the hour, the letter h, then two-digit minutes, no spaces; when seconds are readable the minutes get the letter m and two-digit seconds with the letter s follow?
1h41
